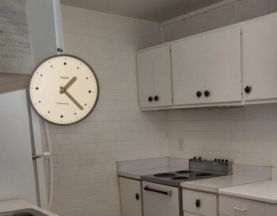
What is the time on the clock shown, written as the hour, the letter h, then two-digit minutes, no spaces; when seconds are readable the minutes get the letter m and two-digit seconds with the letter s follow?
1h22
